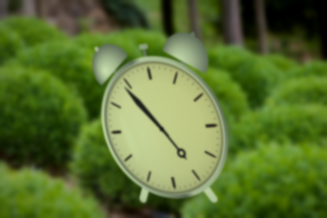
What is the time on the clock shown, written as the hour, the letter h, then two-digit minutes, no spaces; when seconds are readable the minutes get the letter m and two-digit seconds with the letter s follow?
4h54
